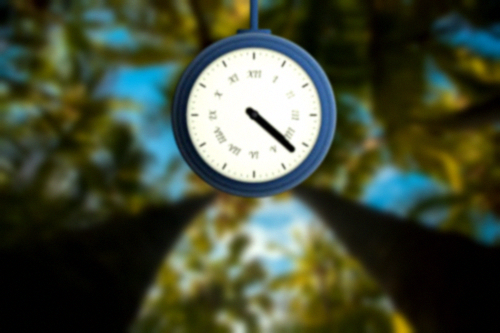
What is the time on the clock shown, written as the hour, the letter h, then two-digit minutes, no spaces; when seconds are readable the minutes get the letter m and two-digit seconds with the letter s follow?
4h22
